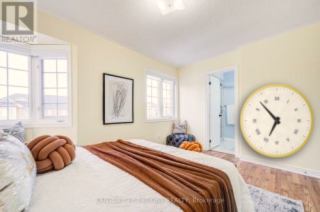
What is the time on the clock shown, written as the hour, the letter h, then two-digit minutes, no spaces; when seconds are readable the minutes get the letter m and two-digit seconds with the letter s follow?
6h53
